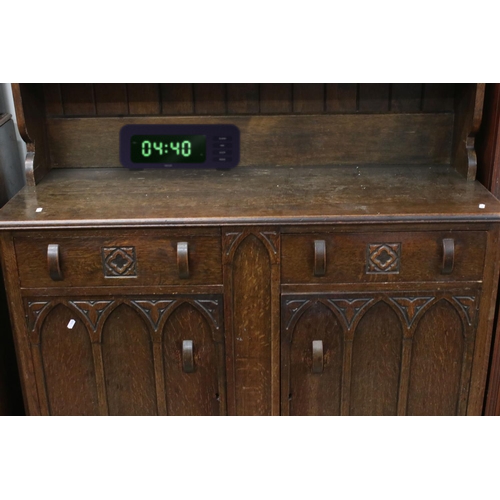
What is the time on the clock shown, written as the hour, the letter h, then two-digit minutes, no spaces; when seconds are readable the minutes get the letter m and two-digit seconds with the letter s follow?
4h40
